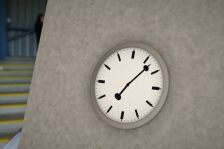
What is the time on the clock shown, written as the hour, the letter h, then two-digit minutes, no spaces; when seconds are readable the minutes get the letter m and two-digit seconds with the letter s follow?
7h07
